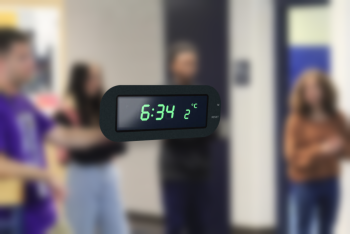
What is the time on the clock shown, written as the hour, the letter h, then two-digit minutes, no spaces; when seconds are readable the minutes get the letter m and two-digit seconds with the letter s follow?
6h34
